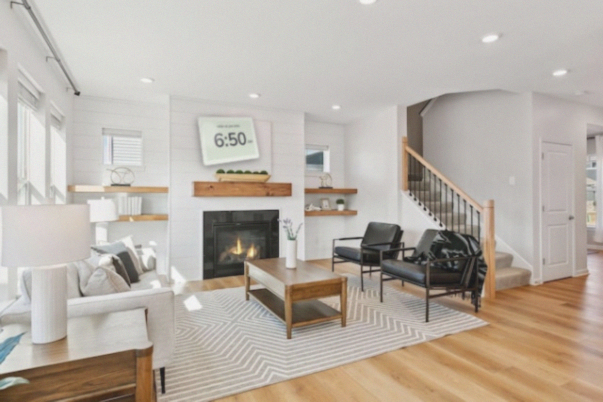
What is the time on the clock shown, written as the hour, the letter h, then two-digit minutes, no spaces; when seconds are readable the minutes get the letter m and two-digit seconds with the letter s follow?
6h50
